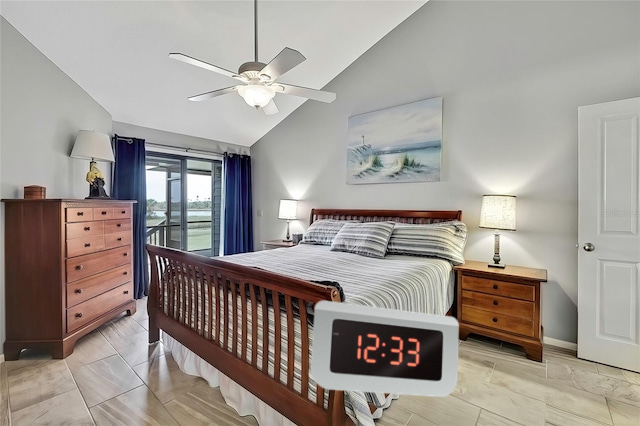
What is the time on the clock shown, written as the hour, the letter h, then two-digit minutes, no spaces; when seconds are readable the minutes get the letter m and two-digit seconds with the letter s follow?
12h33
